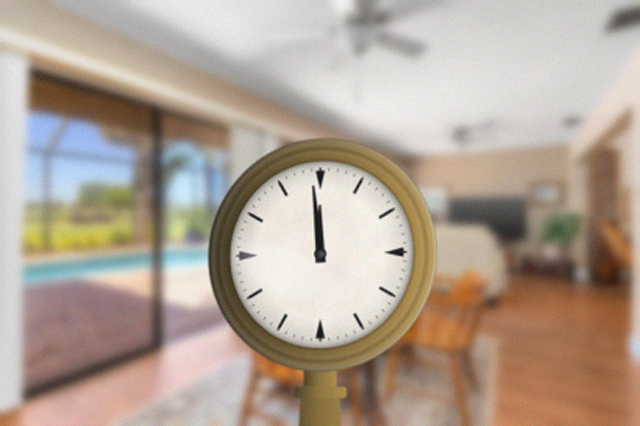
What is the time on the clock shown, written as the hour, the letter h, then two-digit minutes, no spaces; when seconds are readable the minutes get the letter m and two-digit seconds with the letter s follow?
11h59
